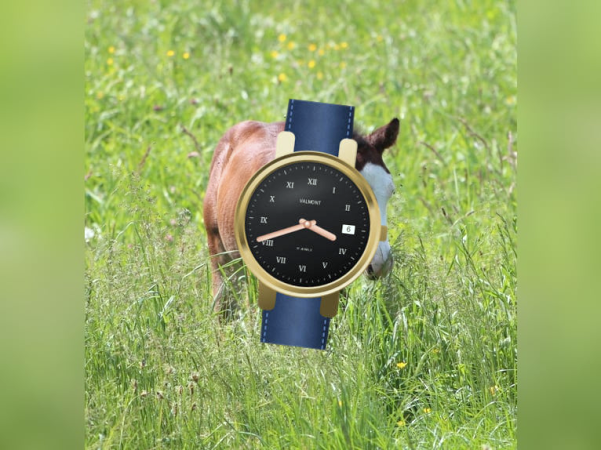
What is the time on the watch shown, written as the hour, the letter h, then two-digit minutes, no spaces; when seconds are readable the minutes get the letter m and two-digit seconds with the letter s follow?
3h41
